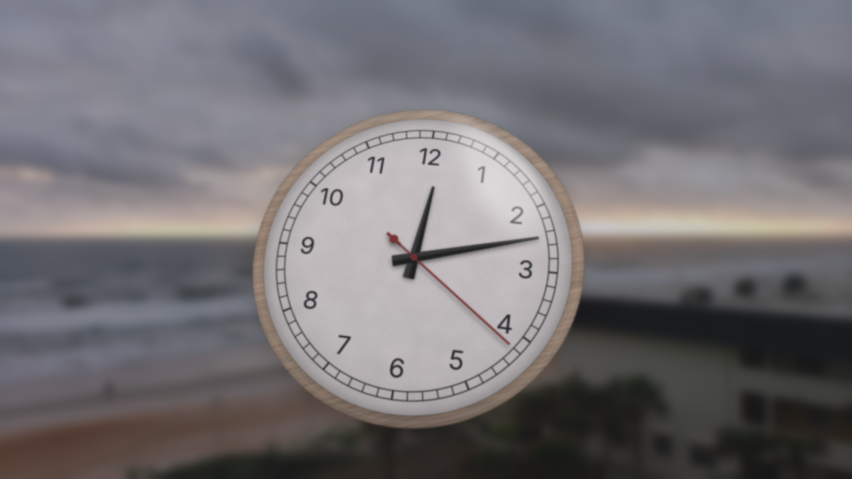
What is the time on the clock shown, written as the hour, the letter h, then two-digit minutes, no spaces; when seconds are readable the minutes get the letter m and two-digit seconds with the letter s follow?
12h12m21s
